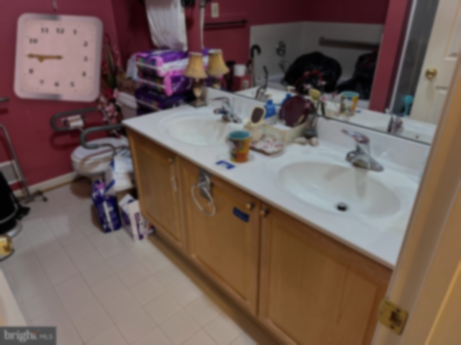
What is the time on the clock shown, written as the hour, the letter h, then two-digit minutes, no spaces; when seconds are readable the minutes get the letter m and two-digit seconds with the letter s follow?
8h45
